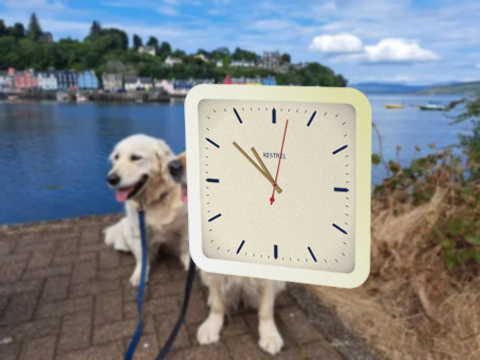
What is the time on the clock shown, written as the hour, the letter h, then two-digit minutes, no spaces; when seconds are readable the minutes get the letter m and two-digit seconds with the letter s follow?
10h52m02s
